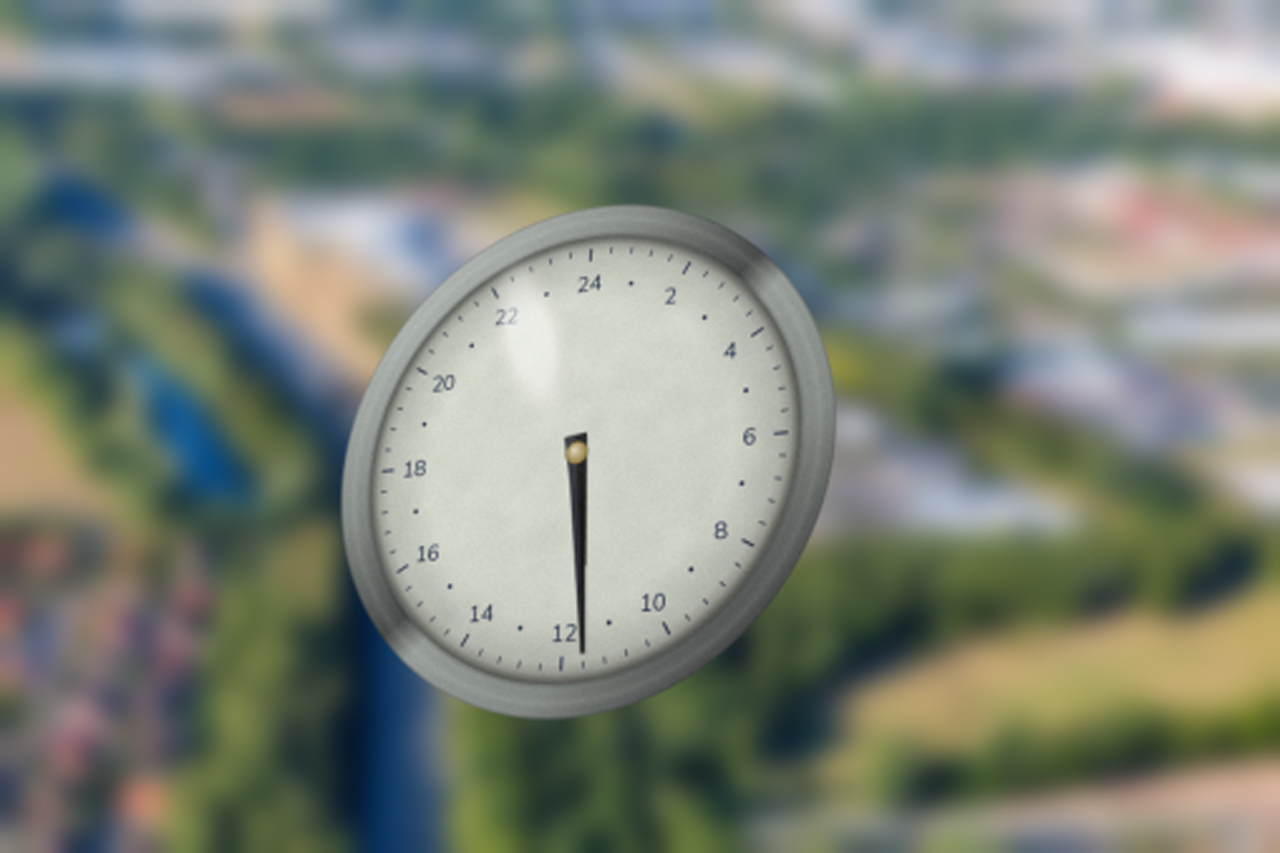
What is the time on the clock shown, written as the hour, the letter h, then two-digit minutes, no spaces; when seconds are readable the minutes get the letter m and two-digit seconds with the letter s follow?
11h29
